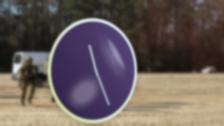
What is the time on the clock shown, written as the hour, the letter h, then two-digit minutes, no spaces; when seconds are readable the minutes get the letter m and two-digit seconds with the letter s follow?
11h26
